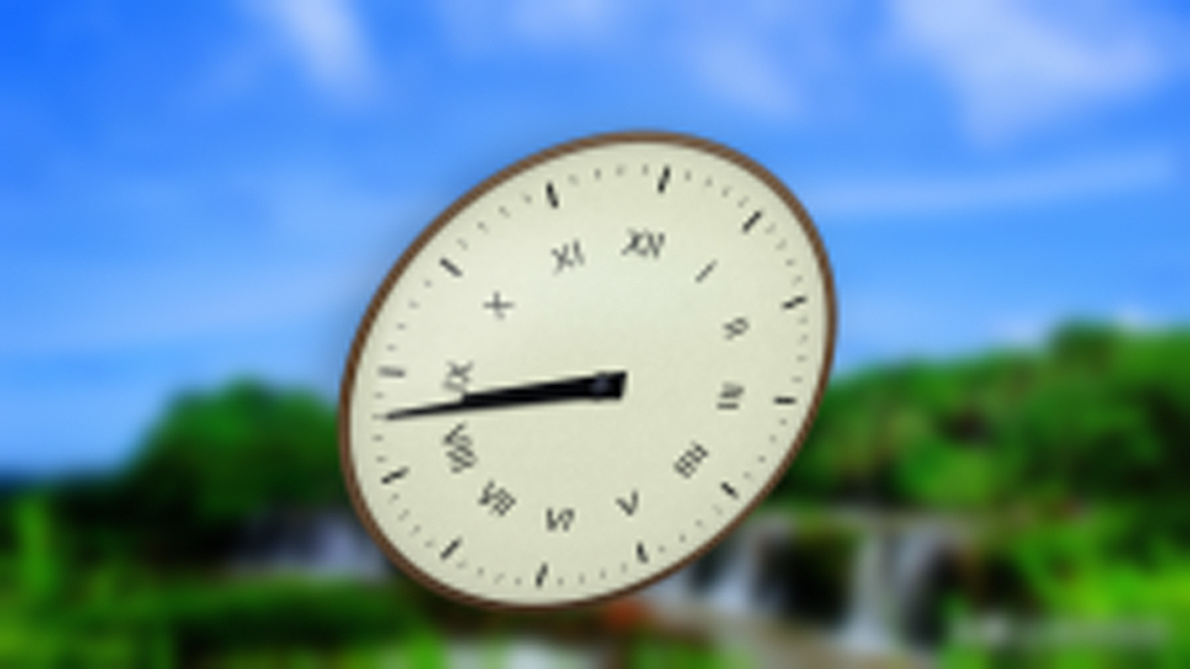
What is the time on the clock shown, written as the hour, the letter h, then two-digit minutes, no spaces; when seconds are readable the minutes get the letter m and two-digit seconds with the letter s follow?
8h43
